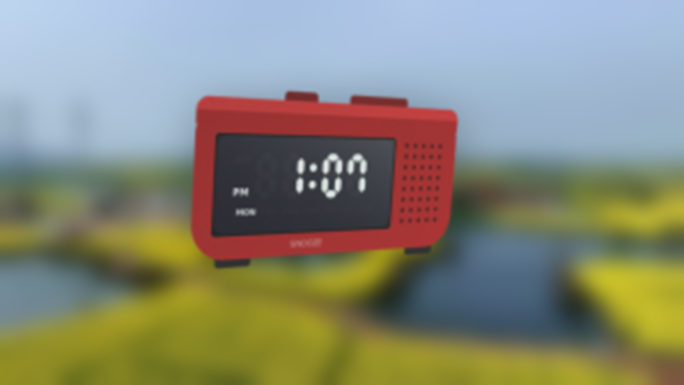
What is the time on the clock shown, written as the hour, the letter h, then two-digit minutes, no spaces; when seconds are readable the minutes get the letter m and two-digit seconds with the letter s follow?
1h07
